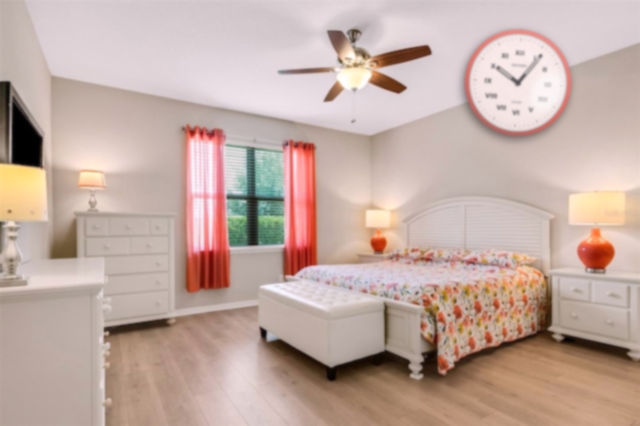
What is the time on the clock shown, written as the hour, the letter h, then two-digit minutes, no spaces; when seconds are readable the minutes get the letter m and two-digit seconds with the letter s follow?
10h06
